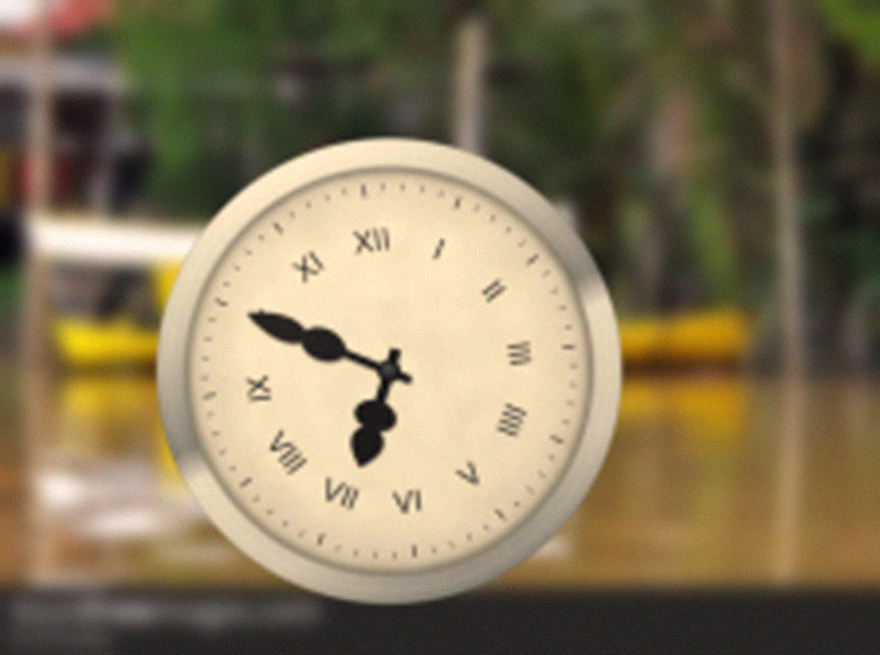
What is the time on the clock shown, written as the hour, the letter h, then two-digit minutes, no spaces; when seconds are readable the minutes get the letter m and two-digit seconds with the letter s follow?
6h50
